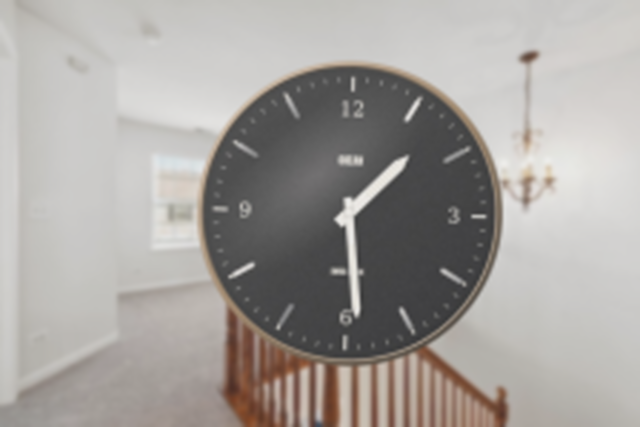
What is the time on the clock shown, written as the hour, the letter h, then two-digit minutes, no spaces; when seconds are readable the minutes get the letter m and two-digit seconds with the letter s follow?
1h29
